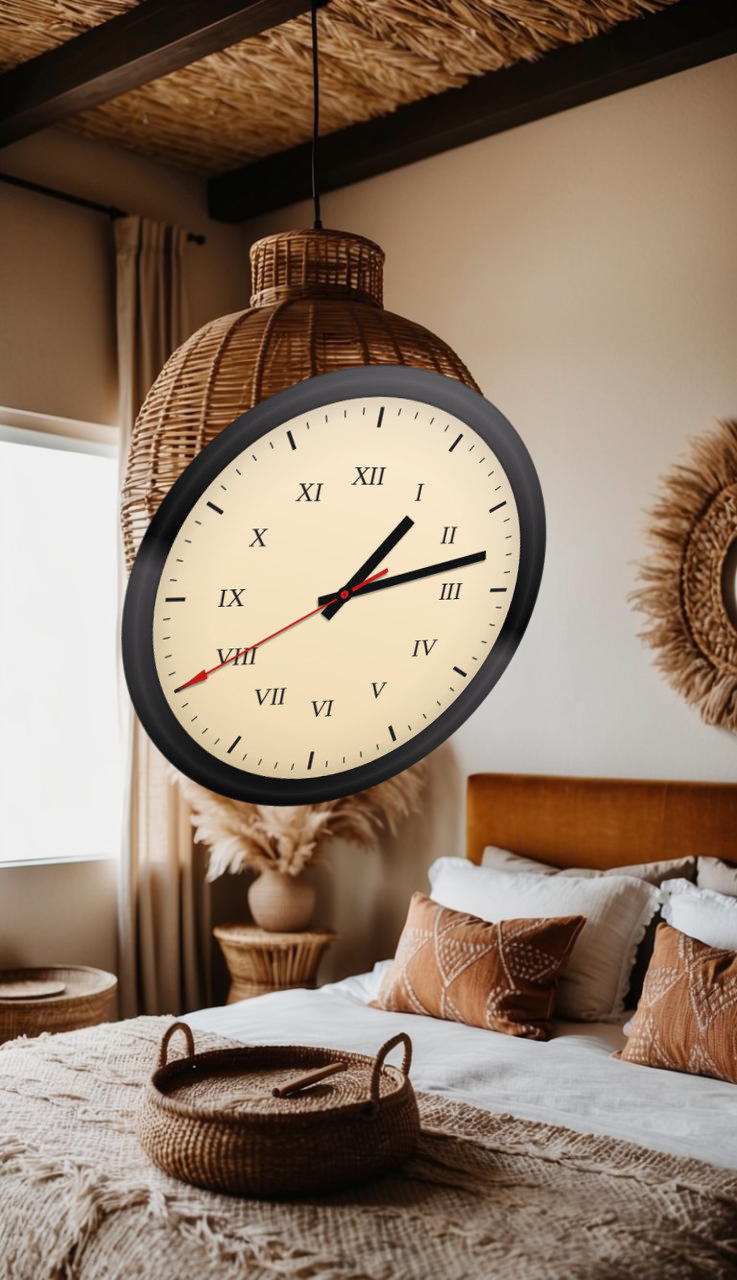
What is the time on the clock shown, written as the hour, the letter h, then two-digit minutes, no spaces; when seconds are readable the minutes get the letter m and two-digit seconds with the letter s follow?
1h12m40s
